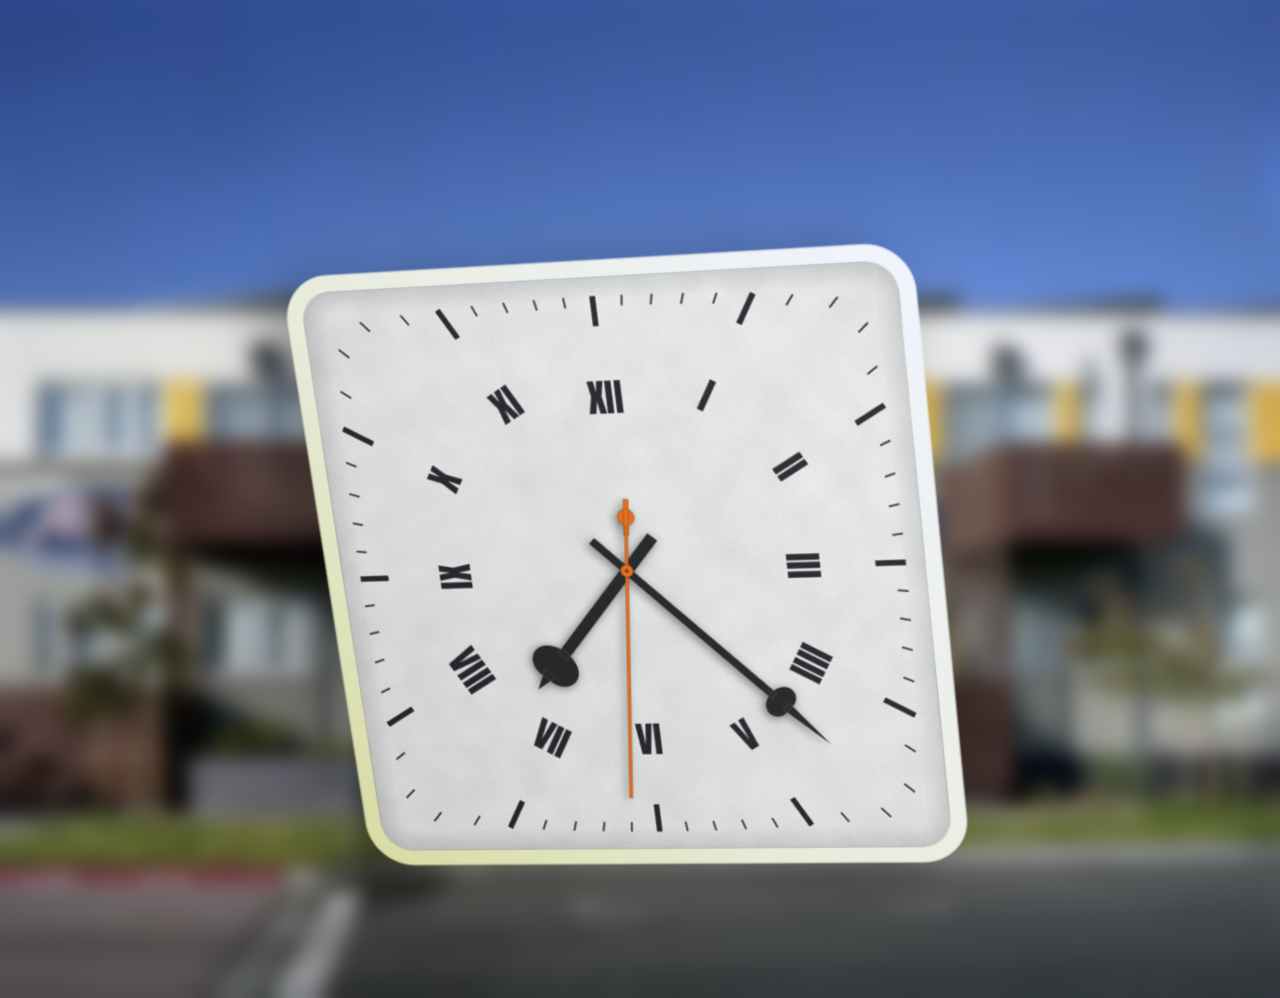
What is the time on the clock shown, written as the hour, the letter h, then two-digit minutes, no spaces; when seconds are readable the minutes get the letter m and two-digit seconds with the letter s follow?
7h22m31s
